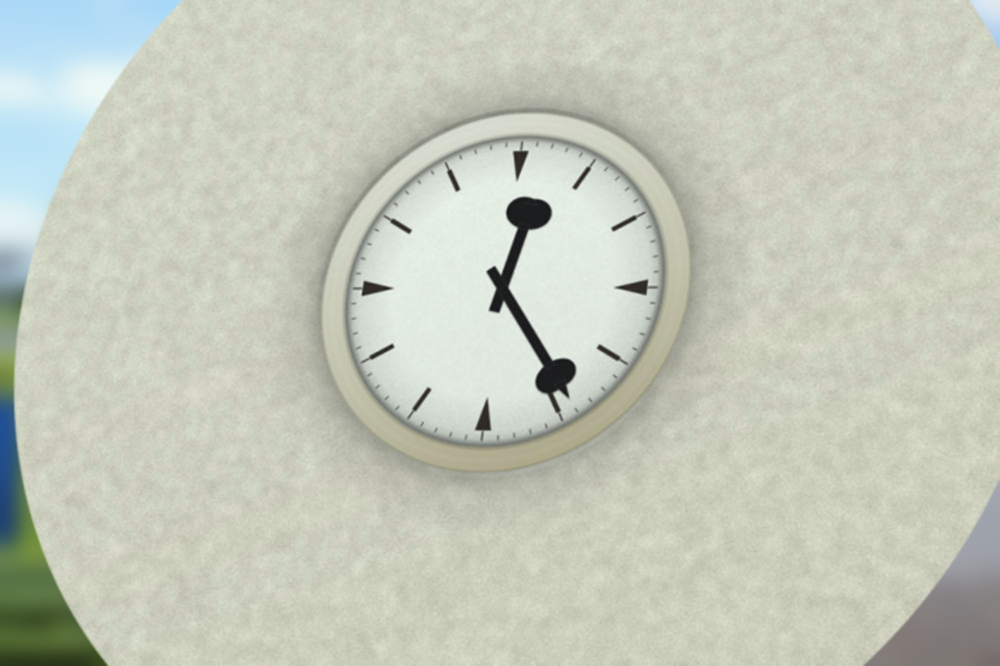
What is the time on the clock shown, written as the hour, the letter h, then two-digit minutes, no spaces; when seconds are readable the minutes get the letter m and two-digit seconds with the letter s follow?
12h24
